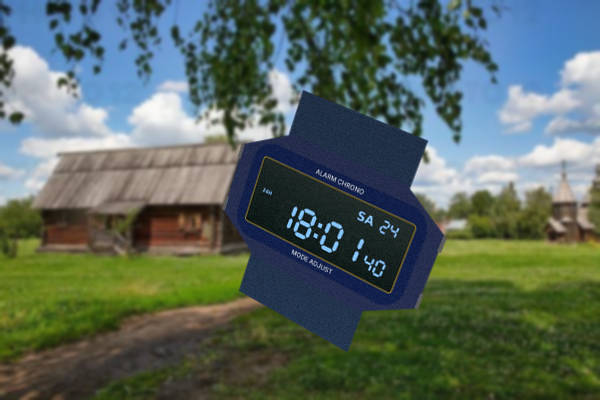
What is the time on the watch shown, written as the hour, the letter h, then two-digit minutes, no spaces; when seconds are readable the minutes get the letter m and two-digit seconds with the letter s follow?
18h01m40s
